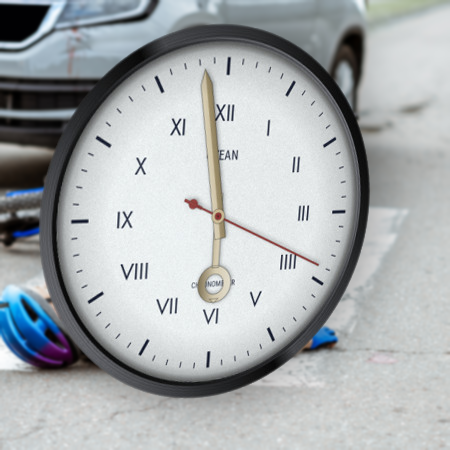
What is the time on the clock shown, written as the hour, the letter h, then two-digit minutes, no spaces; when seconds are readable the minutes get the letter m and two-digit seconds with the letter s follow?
5h58m19s
